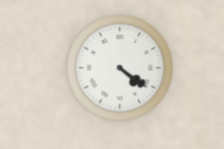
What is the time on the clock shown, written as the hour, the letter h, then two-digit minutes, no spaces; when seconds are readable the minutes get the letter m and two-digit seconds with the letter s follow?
4h21
